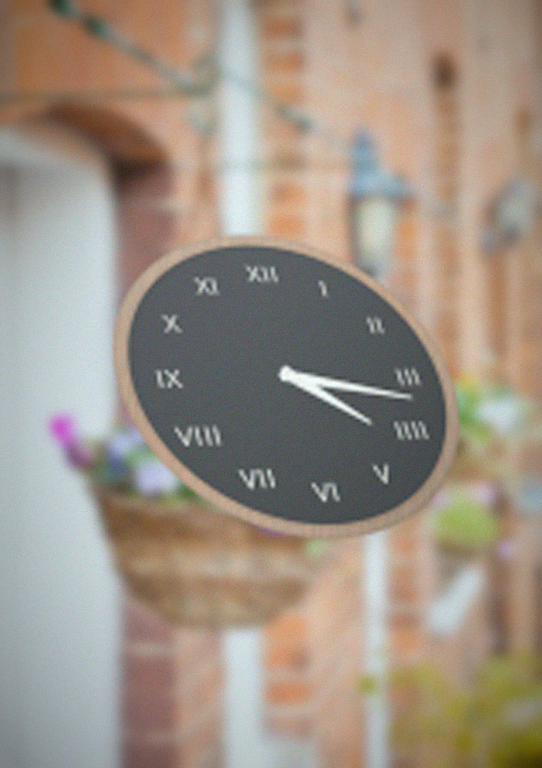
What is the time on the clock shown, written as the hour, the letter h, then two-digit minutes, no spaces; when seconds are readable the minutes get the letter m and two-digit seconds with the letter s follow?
4h17
